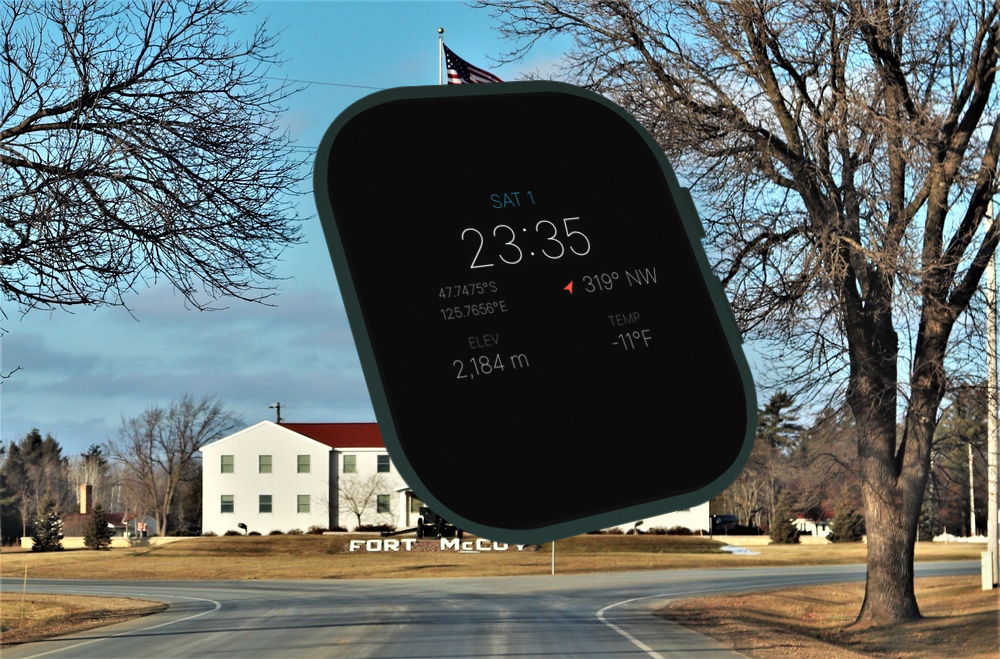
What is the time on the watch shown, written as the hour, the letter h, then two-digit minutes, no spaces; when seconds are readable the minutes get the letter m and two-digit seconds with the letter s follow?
23h35
